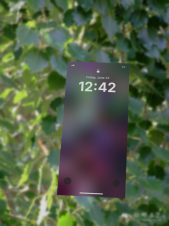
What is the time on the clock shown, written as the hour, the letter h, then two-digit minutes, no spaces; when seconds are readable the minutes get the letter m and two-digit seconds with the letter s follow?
12h42
